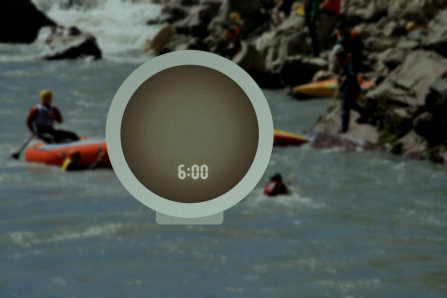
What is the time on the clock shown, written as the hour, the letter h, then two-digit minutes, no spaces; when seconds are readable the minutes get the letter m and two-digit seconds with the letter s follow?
6h00
